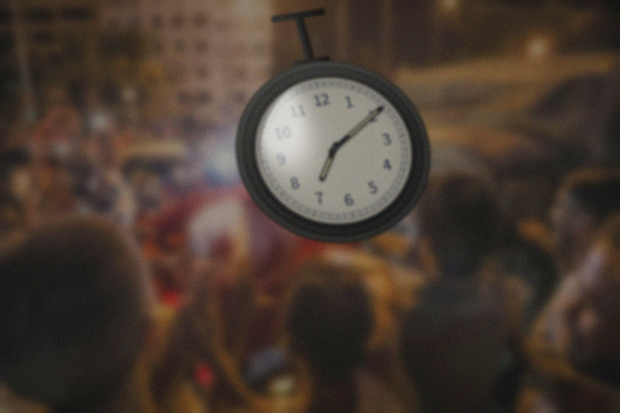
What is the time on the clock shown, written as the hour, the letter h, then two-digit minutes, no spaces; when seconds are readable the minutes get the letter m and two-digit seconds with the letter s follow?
7h10
